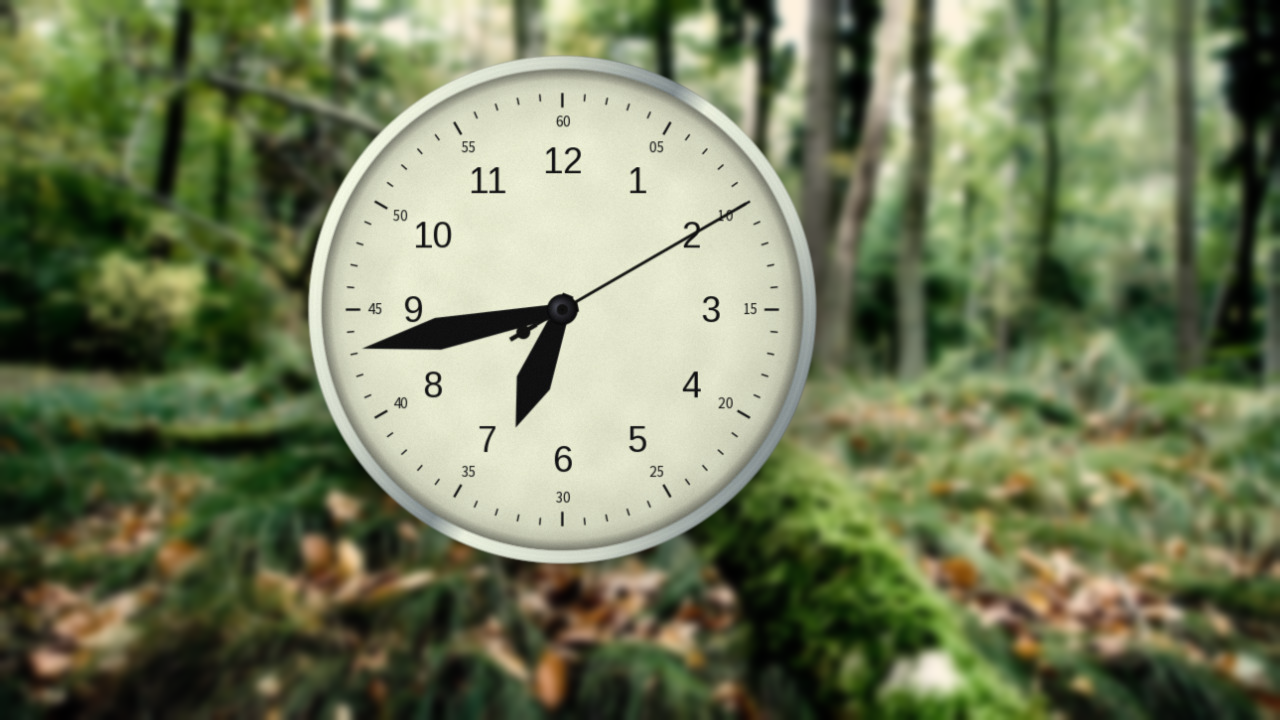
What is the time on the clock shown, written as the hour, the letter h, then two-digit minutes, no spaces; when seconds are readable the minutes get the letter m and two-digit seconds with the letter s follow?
6h43m10s
